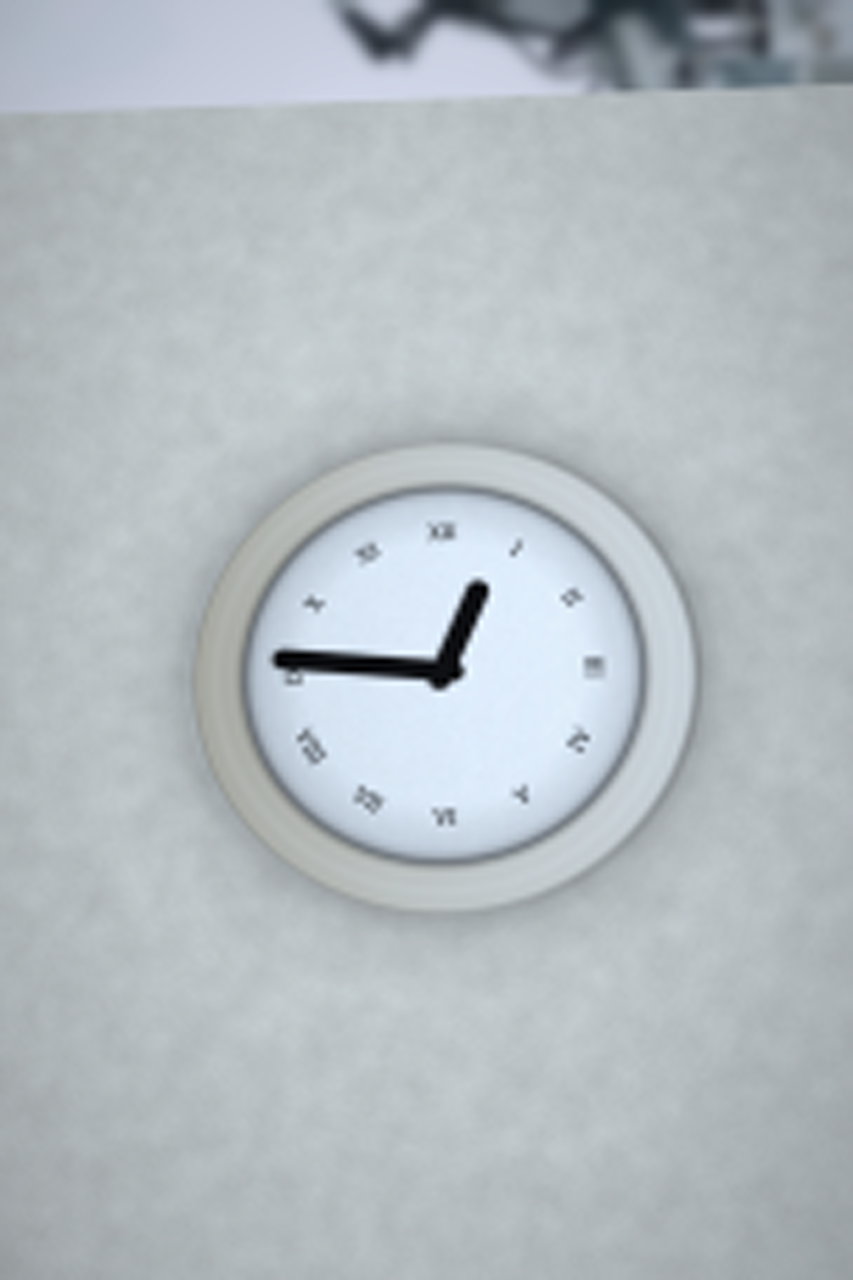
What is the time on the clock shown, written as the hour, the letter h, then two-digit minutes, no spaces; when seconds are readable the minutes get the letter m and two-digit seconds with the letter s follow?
12h46
